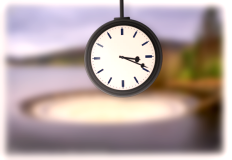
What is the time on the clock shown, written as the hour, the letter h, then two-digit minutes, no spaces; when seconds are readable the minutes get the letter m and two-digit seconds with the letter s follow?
3h19
